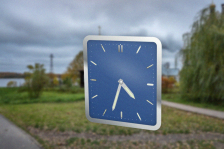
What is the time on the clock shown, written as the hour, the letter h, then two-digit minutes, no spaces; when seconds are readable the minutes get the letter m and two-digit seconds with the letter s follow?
4h33
